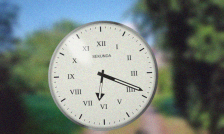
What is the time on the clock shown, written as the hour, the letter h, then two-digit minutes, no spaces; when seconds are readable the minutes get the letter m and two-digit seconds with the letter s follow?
6h19
